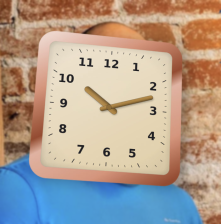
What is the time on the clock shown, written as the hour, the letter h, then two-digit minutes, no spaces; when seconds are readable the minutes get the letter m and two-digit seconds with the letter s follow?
10h12
